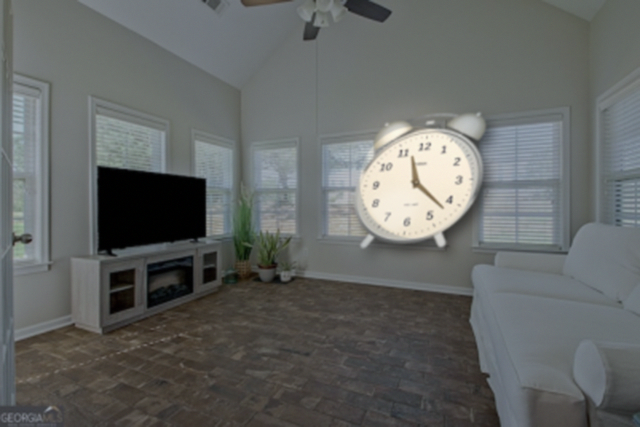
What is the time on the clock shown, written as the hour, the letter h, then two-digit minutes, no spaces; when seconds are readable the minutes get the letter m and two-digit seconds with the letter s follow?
11h22
